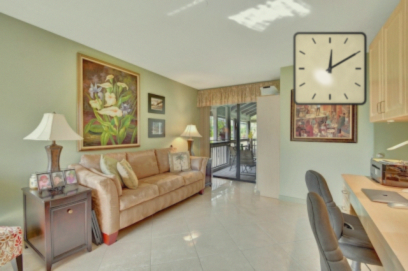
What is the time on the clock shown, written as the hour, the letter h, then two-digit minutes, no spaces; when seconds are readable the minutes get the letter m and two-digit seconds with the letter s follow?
12h10
